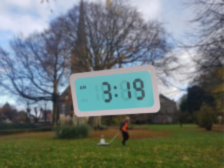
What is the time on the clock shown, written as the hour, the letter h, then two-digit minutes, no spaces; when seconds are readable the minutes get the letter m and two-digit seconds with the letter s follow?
3h19
